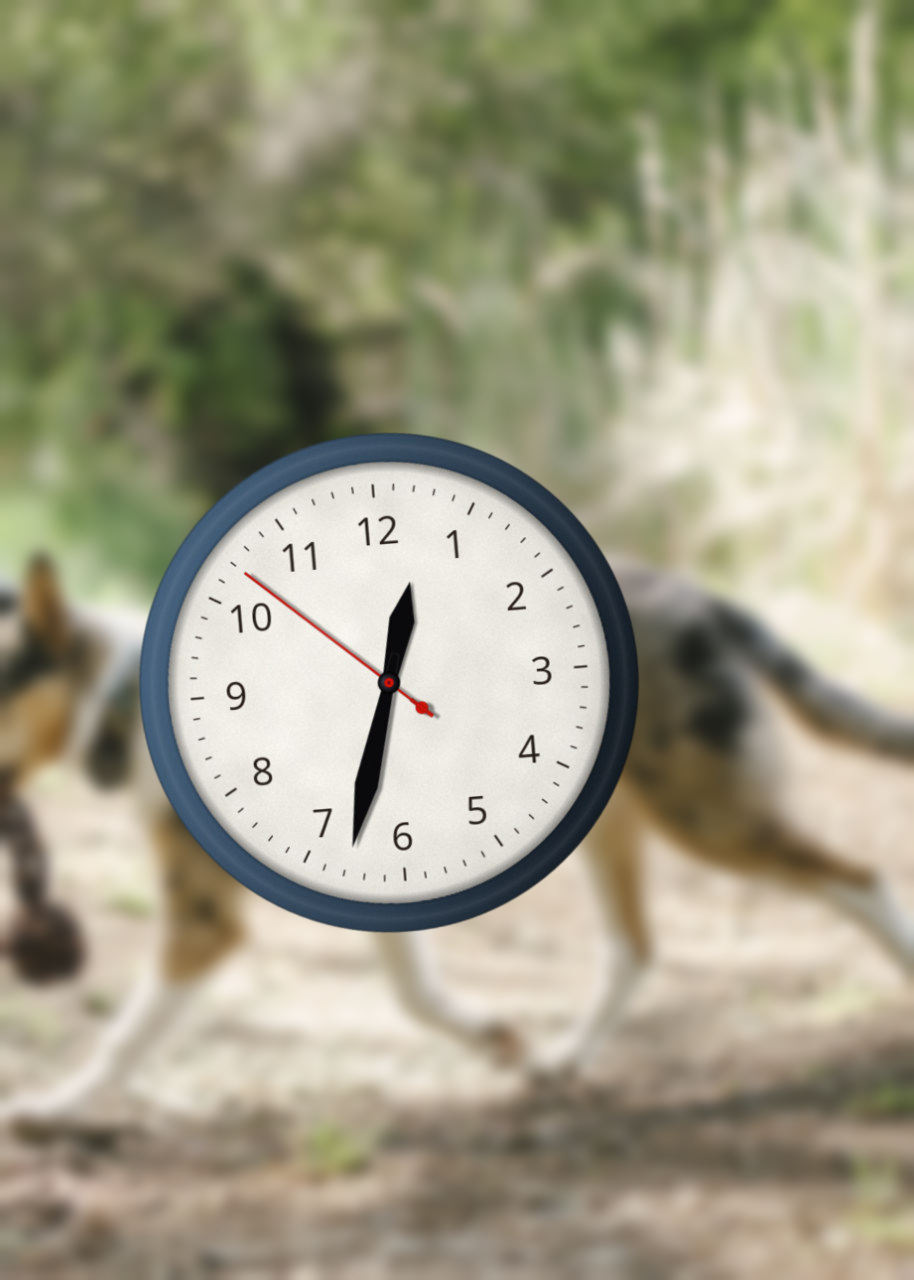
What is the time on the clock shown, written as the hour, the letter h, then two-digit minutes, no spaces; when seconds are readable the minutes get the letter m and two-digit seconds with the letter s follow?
12h32m52s
